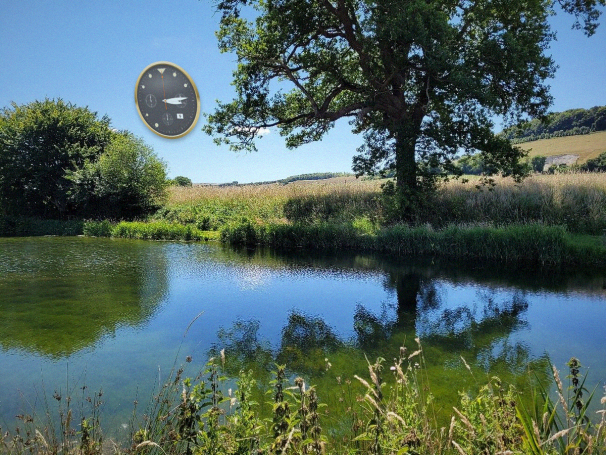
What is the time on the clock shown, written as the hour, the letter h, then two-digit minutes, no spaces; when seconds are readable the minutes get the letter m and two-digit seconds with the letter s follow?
3h14
